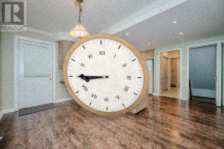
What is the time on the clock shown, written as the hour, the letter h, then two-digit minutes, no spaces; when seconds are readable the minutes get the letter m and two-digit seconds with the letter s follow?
8h45
